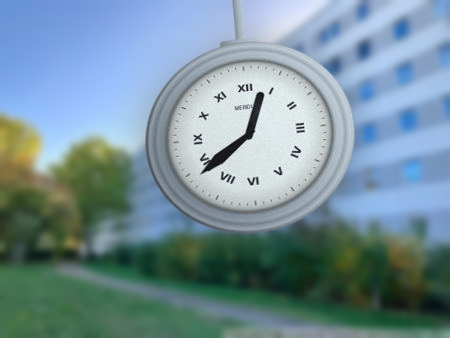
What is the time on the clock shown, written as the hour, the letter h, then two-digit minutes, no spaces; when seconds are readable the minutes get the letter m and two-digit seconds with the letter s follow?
12h39
